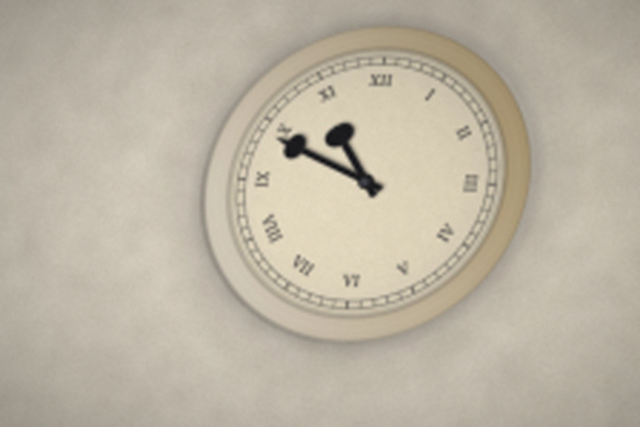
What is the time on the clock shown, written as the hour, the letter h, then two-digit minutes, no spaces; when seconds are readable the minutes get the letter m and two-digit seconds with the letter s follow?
10h49
